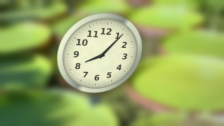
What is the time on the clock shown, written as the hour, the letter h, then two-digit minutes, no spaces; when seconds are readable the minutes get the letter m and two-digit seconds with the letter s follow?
8h06
